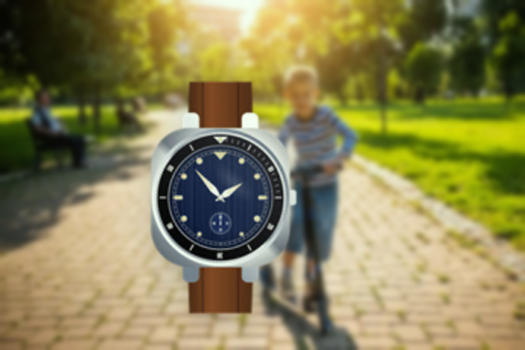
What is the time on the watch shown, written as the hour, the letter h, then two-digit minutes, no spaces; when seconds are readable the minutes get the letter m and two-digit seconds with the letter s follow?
1h53
